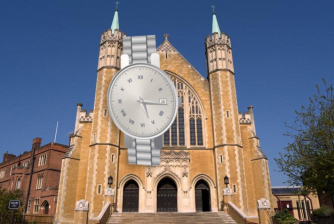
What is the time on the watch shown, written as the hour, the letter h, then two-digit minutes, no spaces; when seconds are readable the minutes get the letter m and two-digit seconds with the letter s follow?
5h16
